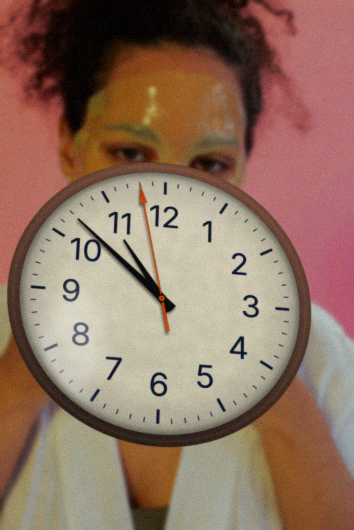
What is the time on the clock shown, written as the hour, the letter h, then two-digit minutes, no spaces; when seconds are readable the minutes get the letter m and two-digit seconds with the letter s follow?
10h51m58s
